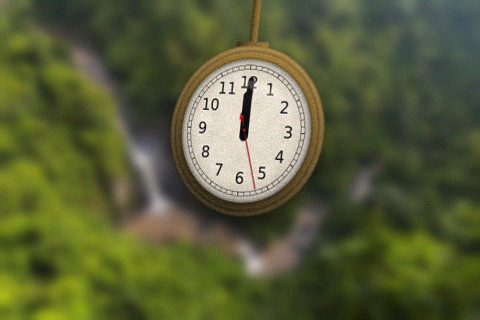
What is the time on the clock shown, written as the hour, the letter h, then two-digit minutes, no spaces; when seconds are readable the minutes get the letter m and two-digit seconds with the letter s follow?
12h00m27s
